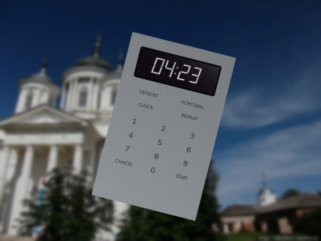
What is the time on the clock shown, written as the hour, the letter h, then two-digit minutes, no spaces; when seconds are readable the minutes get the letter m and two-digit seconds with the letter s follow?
4h23
